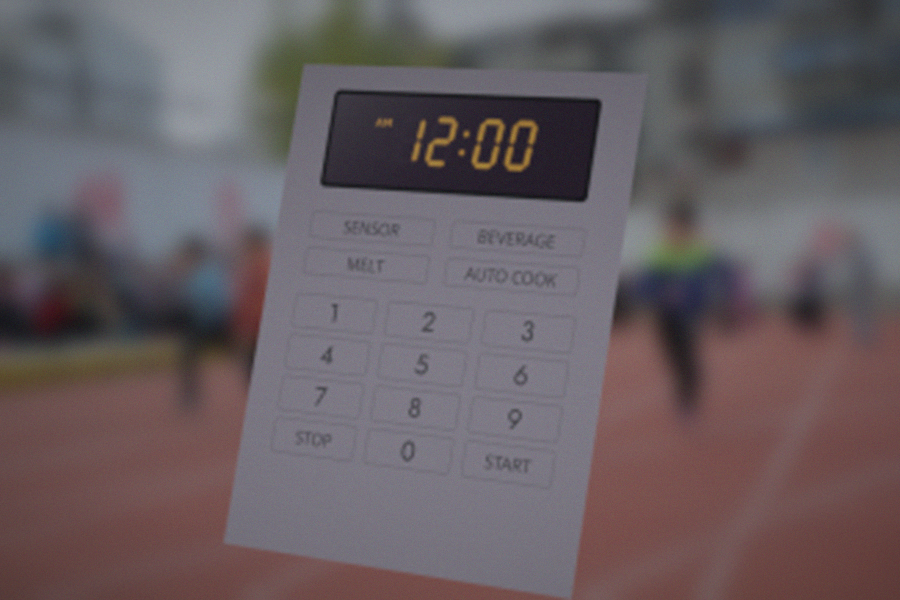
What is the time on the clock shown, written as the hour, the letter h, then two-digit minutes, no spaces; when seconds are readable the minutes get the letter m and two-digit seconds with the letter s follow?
12h00
